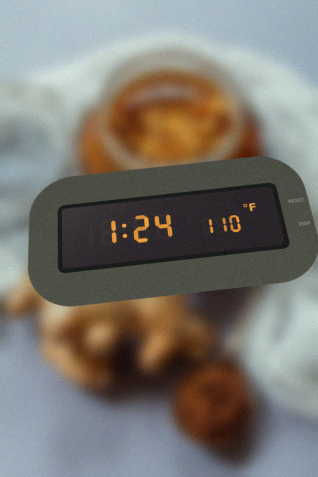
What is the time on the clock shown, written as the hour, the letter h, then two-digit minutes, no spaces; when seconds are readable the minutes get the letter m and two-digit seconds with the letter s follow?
1h24
